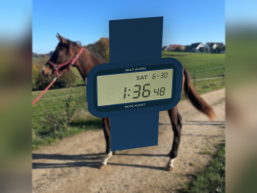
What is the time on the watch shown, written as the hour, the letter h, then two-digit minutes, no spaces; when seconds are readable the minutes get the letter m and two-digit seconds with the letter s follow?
1h36m48s
